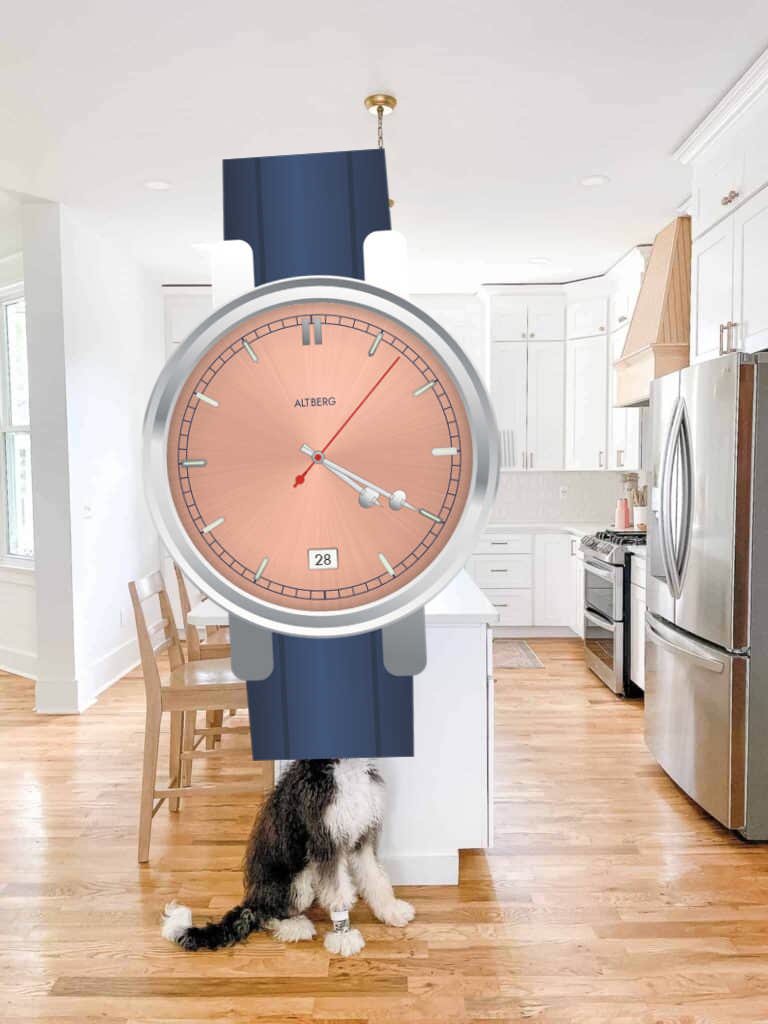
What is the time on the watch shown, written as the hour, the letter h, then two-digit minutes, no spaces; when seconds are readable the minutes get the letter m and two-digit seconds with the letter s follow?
4h20m07s
